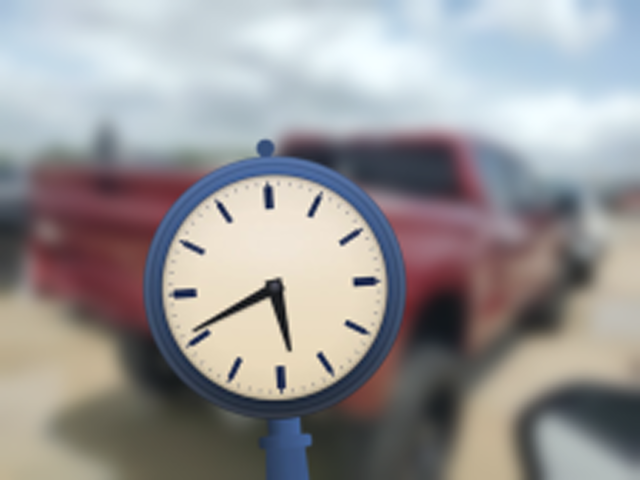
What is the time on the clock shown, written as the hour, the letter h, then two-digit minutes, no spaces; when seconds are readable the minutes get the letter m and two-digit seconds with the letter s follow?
5h41
